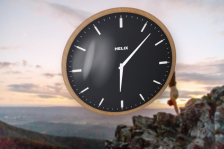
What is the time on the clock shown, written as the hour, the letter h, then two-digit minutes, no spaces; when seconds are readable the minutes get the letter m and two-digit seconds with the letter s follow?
6h07
